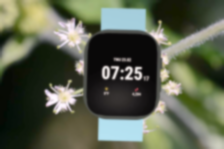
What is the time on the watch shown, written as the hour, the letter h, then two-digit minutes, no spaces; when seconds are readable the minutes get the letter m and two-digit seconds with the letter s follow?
7h25
